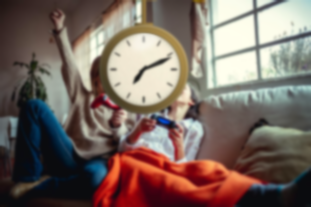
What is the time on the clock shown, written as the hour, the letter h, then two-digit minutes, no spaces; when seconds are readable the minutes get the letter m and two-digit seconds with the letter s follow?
7h11
